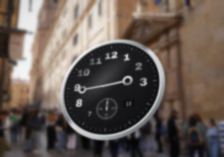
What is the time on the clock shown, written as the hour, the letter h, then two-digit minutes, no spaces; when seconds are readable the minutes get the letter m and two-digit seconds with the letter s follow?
2h44
